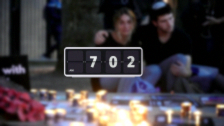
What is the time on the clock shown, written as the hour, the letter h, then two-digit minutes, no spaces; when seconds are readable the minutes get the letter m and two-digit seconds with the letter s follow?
7h02
